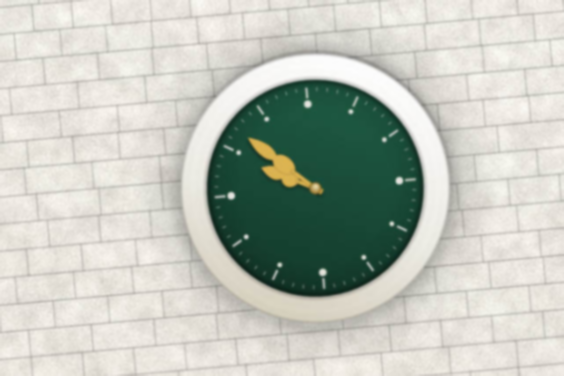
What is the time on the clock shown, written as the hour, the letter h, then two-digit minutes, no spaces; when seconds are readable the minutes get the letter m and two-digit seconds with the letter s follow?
9h52
